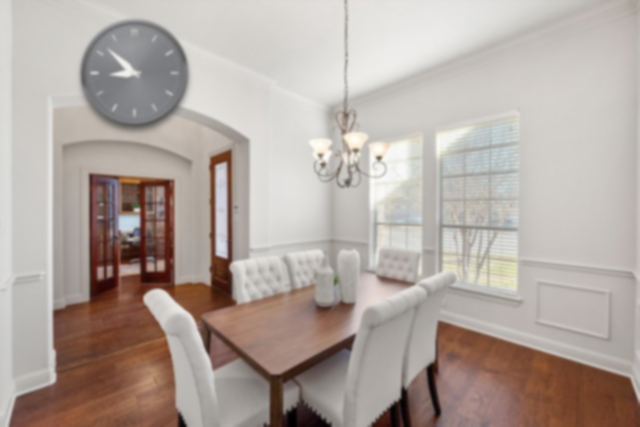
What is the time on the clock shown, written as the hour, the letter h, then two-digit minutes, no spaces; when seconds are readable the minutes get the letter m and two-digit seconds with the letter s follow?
8h52
